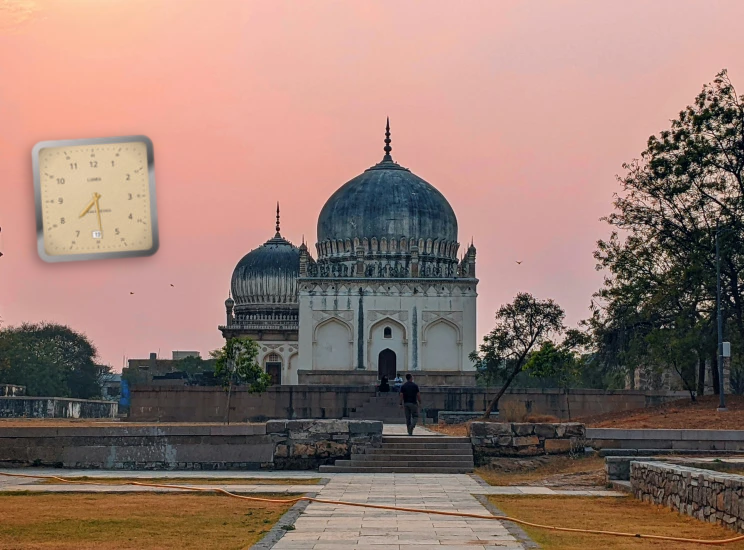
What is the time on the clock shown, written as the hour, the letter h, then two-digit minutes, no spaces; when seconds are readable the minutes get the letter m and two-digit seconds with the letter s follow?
7h29
